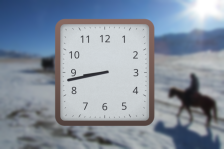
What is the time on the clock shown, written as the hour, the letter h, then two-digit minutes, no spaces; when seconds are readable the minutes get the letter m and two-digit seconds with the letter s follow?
8h43
